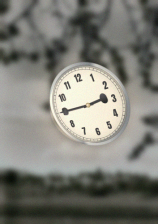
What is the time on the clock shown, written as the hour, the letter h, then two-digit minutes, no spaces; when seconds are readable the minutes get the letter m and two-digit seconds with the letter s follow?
2h45
